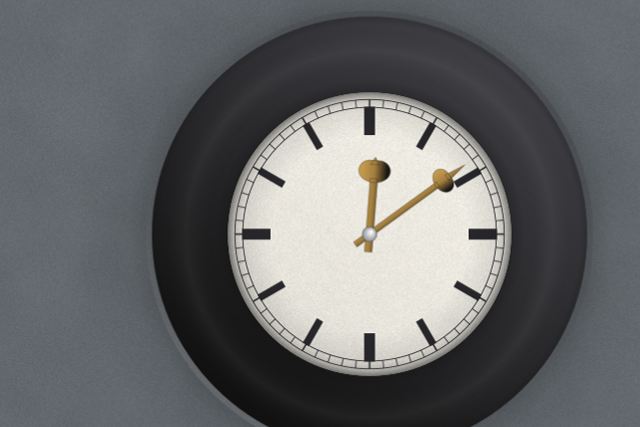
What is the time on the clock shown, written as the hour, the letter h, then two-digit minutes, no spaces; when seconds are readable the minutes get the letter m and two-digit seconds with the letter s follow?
12h09
